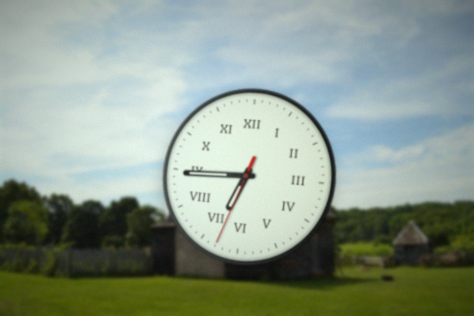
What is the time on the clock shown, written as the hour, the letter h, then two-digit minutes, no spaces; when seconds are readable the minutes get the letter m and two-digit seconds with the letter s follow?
6h44m33s
